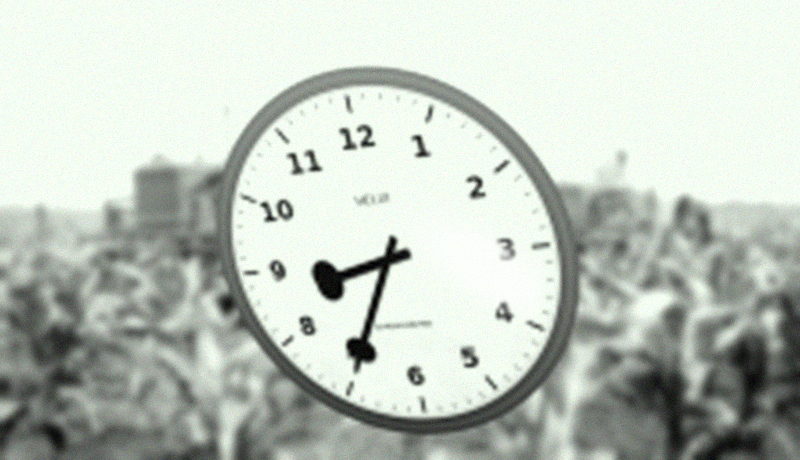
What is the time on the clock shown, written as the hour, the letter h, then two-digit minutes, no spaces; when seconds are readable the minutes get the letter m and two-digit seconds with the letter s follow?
8h35
